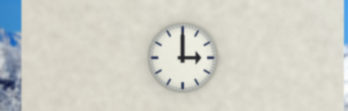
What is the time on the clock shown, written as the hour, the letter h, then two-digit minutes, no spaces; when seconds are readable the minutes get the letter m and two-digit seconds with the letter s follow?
3h00
